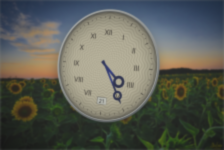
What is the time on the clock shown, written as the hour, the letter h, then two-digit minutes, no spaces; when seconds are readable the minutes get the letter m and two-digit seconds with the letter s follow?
4h25
